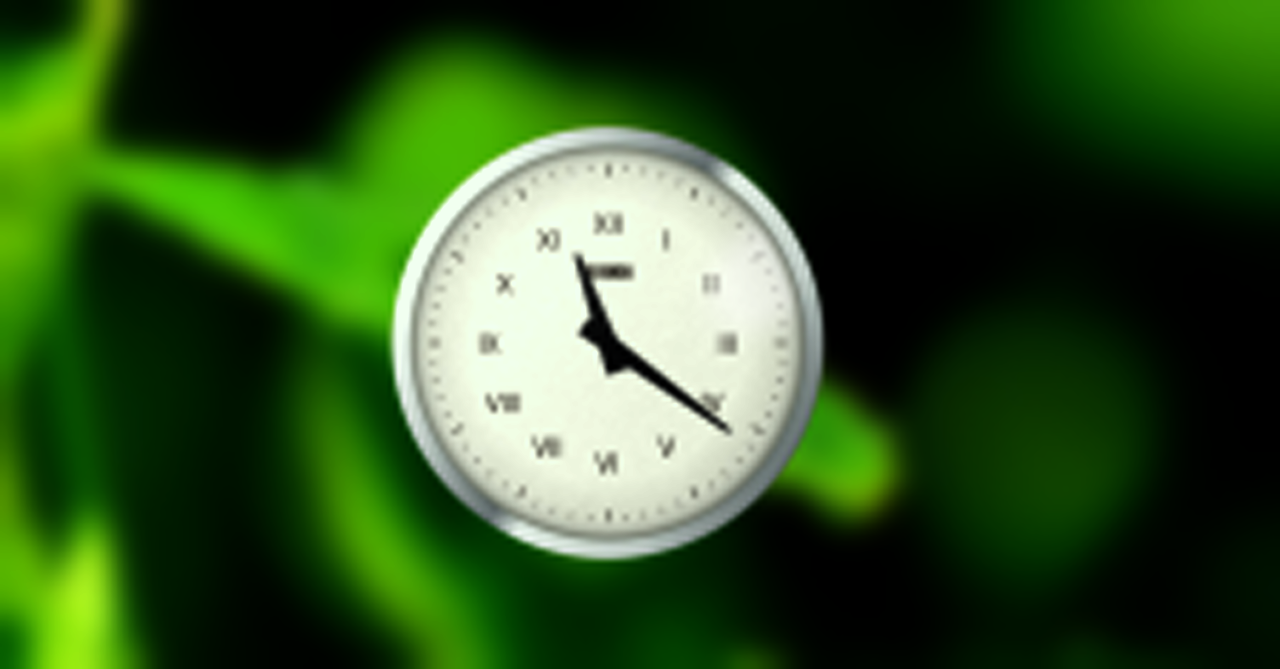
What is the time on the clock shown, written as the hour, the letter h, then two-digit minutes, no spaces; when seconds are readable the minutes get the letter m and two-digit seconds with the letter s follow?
11h21
